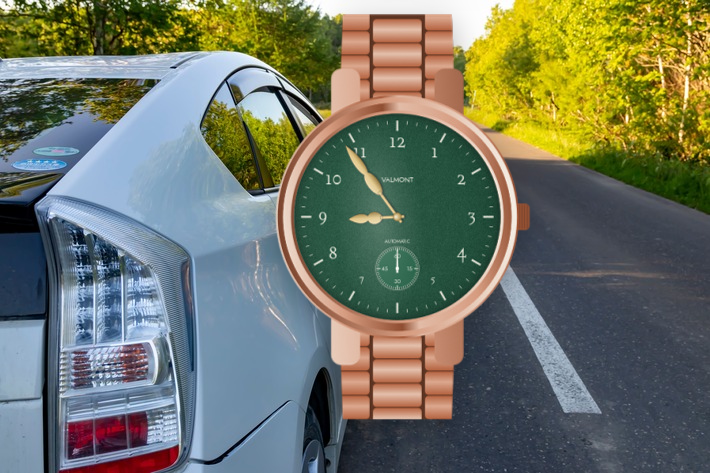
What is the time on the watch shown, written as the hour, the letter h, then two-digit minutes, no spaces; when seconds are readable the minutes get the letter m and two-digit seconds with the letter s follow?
8h54
